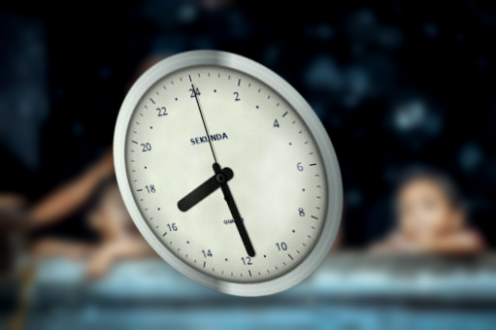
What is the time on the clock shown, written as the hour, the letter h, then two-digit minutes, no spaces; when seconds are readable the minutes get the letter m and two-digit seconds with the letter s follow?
16h29m00s
